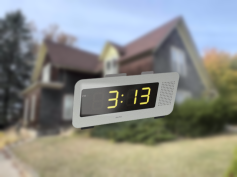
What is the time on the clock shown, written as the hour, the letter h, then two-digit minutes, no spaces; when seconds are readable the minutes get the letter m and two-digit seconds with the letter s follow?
3h13
